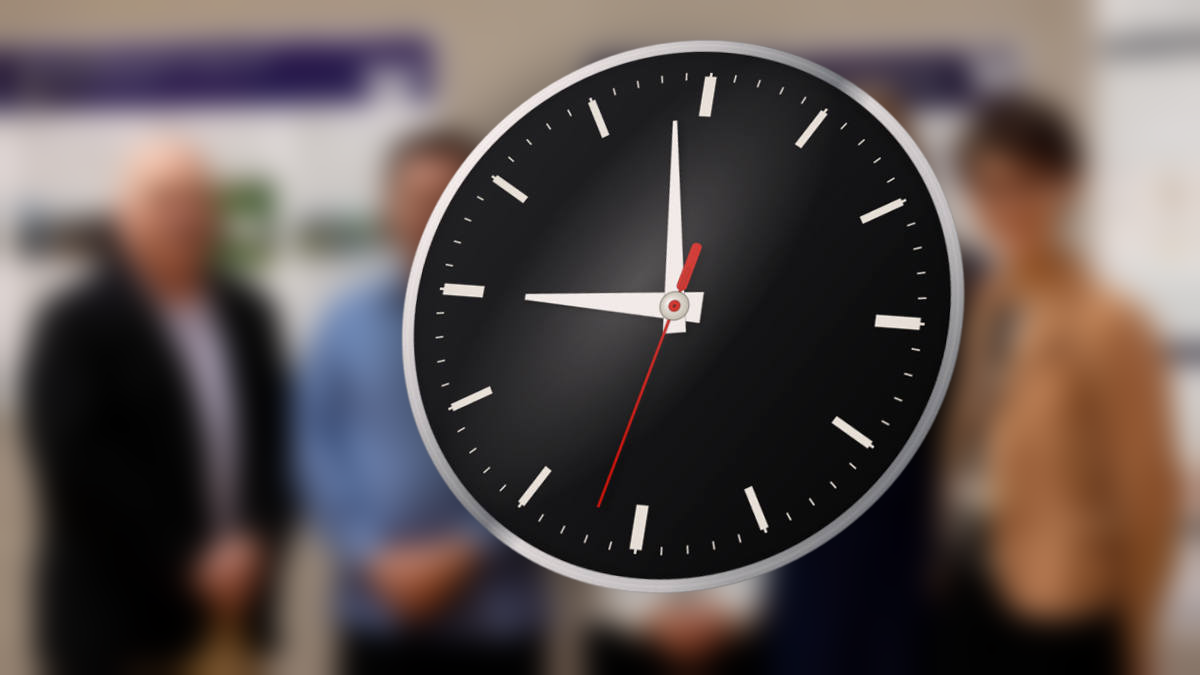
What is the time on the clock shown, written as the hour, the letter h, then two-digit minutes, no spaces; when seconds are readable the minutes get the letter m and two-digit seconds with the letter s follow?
8h58m32s
